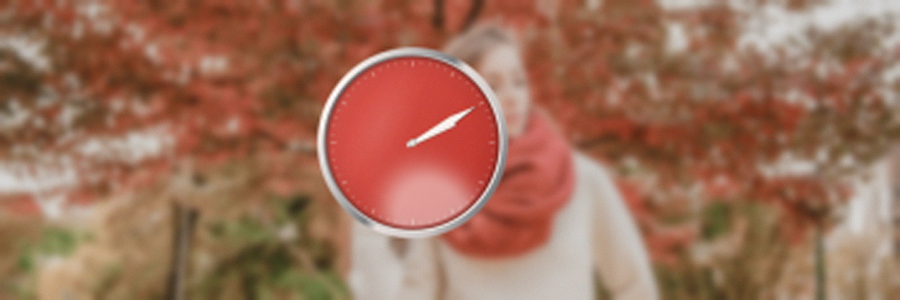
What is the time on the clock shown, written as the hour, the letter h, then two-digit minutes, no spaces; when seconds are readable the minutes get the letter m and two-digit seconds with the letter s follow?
2h10
